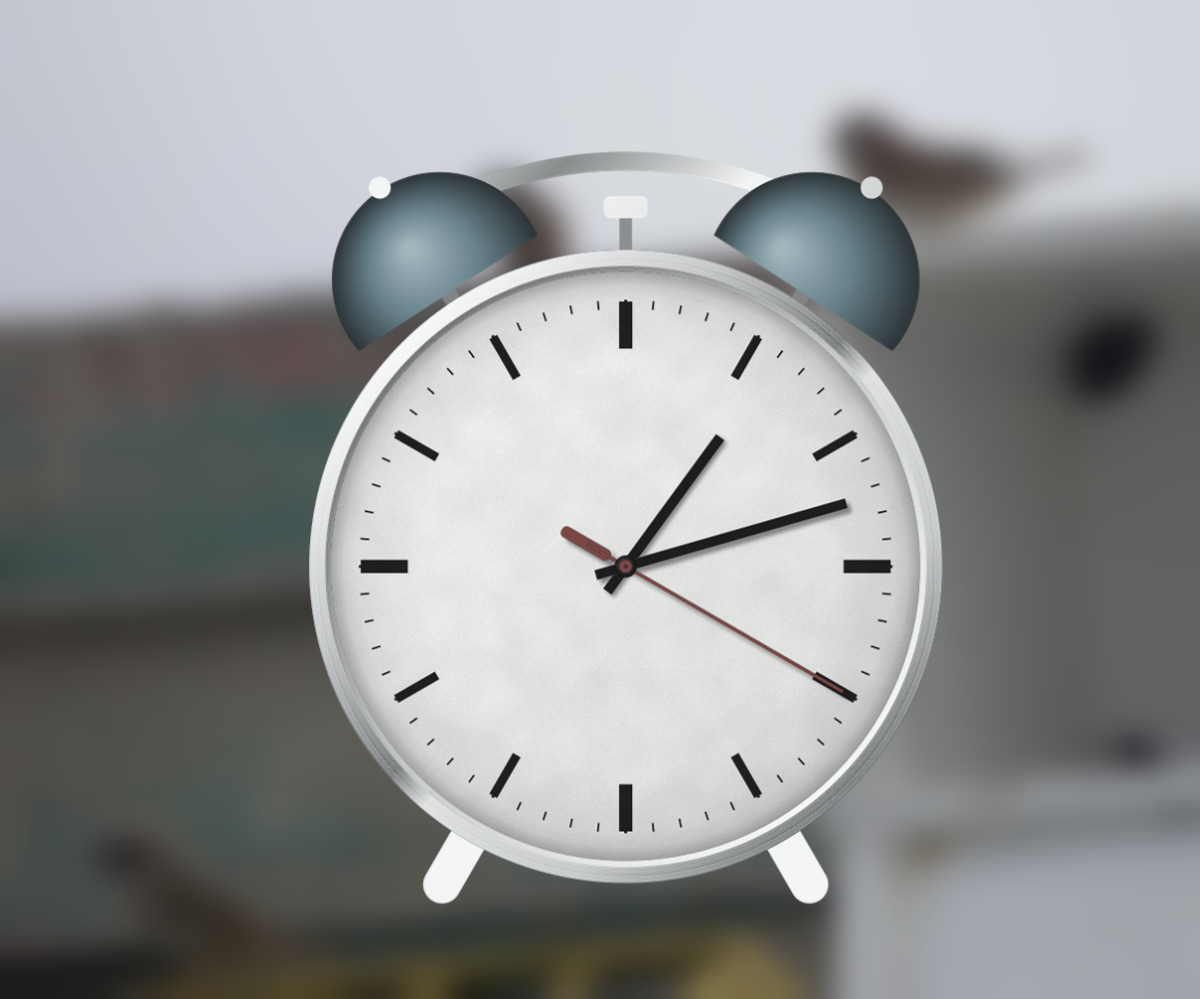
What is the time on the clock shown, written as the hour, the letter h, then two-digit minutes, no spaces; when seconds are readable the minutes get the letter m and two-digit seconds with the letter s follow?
1h12m20s
